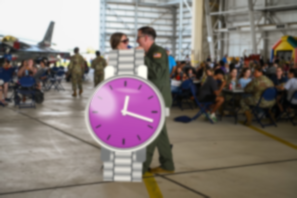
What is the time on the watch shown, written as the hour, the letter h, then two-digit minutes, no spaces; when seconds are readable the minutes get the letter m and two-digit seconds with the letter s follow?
12h18
